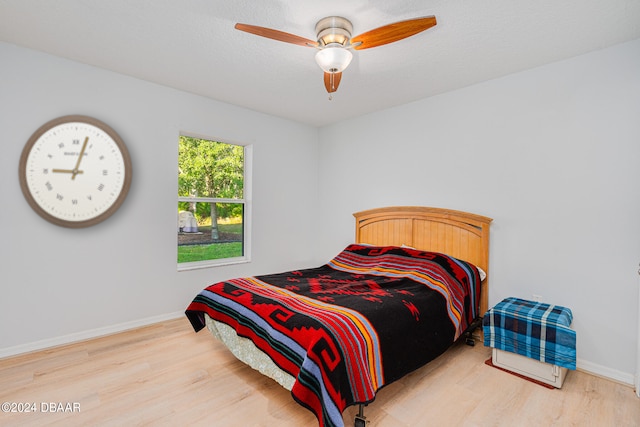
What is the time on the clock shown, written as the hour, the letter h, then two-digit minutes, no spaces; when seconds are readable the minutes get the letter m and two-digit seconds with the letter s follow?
9h03
